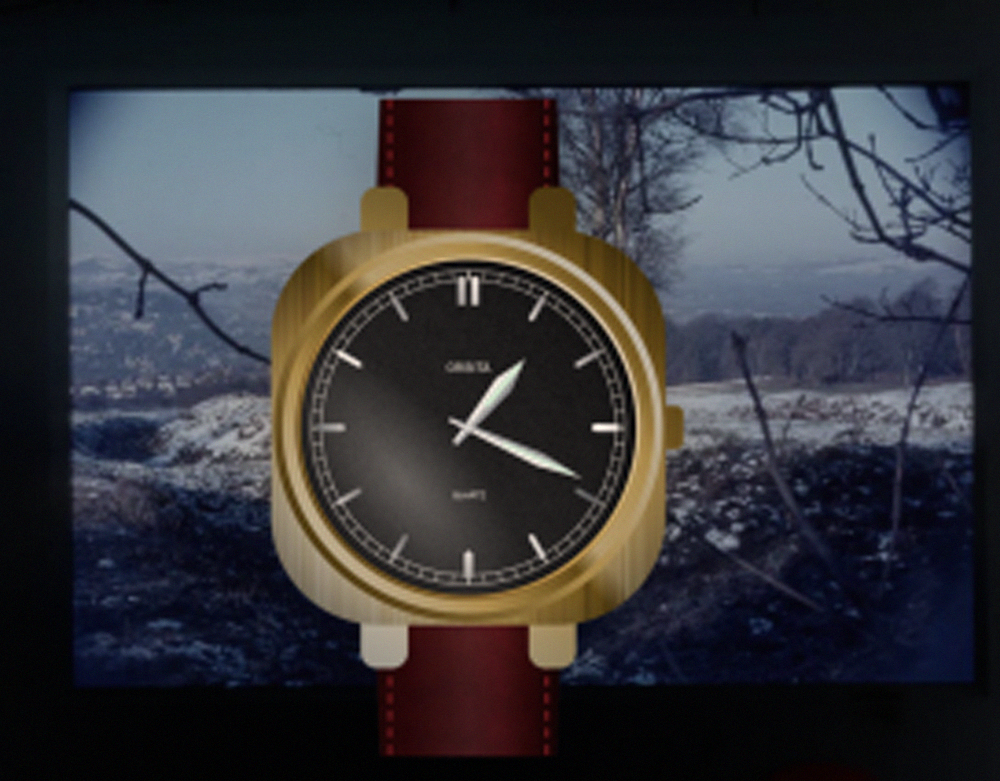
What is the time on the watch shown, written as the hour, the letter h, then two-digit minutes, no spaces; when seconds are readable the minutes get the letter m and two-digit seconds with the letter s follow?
1h19
